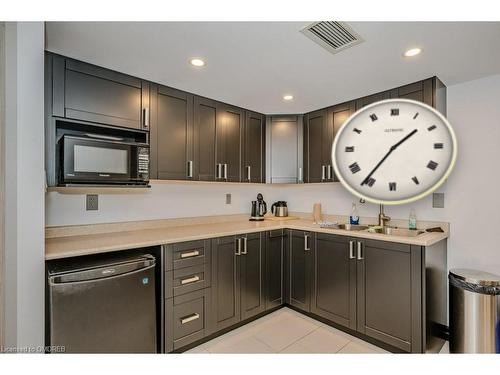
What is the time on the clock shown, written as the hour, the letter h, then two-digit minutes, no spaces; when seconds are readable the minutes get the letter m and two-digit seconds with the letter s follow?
1h36
